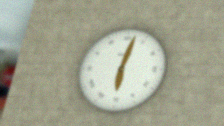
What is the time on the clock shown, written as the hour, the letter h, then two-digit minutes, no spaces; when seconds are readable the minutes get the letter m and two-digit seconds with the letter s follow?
6h02
